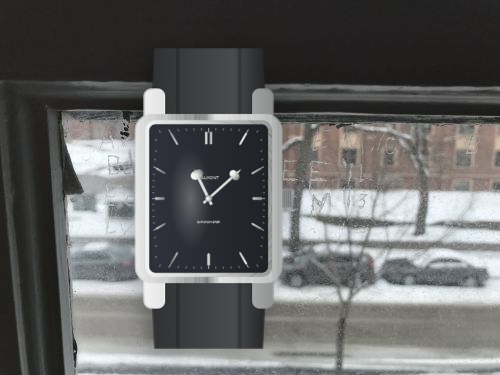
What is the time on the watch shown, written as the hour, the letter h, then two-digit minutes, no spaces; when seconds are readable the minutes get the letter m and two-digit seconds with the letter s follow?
11h08
